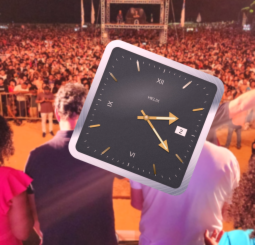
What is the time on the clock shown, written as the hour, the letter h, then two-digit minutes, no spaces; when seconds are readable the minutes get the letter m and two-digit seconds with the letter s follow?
2h21
